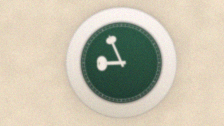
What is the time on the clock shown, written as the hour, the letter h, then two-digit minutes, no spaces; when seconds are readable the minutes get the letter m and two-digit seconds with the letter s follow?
8h56
